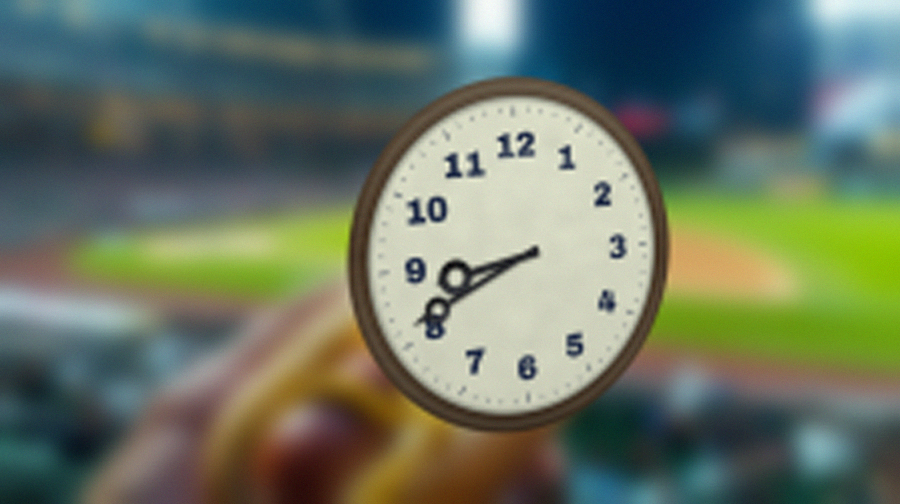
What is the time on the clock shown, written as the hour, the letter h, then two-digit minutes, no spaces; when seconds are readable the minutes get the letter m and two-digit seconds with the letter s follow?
8h41
